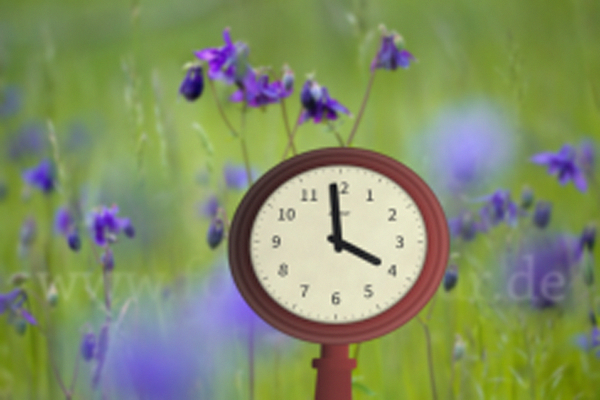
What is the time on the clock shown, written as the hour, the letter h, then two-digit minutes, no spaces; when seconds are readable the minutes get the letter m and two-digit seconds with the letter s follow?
3h59
